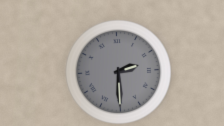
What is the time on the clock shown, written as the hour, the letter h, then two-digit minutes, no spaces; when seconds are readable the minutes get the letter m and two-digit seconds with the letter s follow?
2h30
